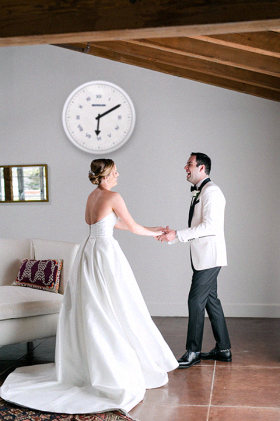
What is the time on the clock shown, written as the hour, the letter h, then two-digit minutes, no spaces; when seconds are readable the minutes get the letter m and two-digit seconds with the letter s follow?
6h10
